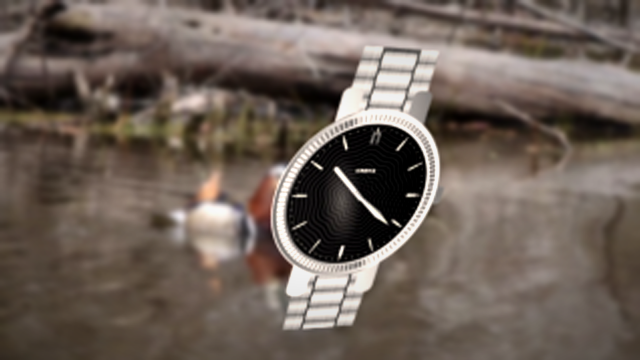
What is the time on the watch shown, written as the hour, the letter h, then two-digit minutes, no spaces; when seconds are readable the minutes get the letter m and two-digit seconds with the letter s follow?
10h21
